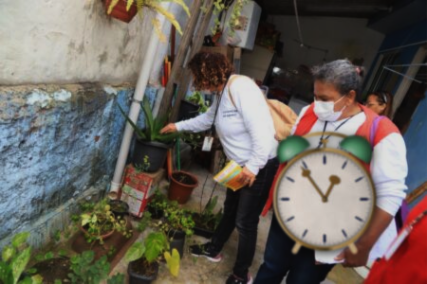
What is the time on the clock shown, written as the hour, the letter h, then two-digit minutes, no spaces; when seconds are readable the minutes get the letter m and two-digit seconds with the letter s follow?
12h54
